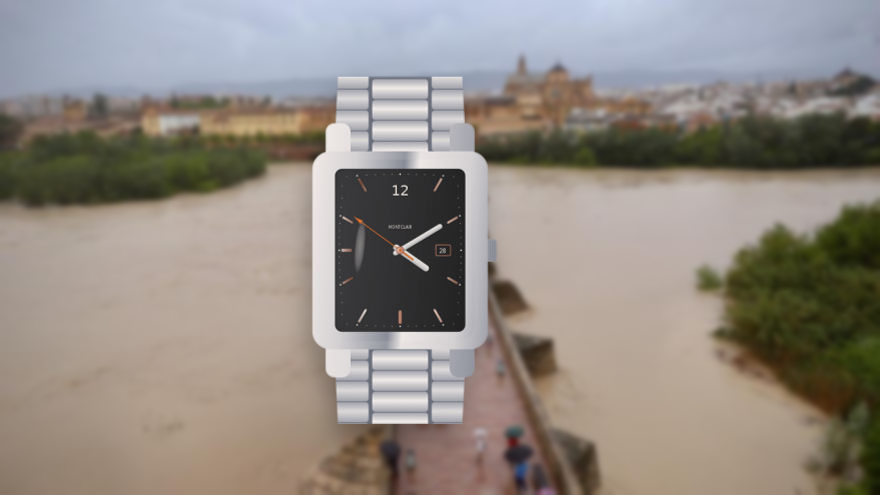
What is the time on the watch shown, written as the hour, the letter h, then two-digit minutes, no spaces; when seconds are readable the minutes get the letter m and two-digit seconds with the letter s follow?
4h09m51s
